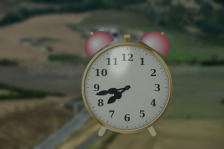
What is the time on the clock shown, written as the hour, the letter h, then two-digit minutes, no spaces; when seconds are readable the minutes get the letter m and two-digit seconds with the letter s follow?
7h43
